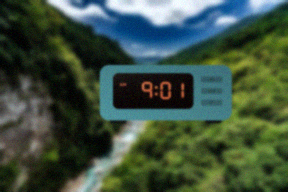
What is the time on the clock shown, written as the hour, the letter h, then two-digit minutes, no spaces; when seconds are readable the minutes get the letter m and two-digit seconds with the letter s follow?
9h01
